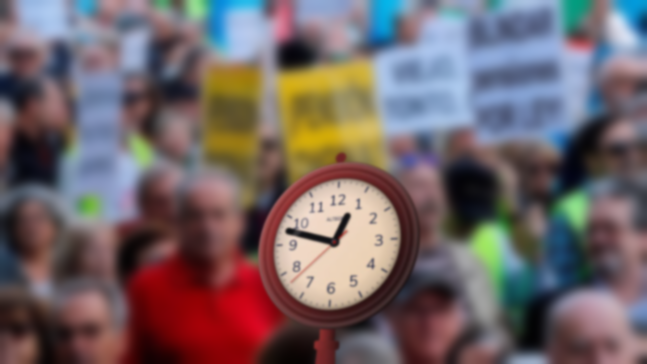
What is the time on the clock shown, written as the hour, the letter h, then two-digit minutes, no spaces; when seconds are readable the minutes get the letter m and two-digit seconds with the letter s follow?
12h47m38s
